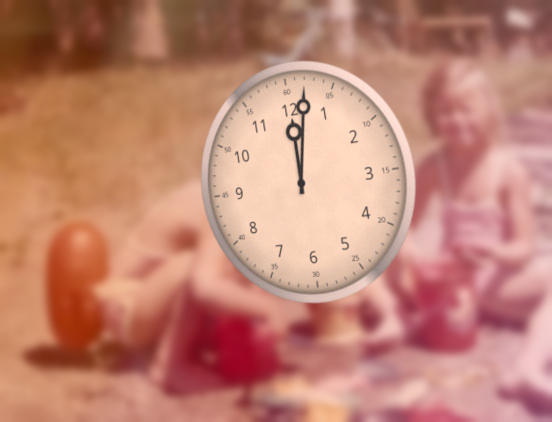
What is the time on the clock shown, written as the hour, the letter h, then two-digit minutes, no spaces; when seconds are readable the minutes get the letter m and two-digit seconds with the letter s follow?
12h02
